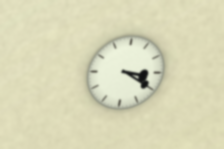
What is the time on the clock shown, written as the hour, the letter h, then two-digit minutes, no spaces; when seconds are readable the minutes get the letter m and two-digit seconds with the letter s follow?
3h20
